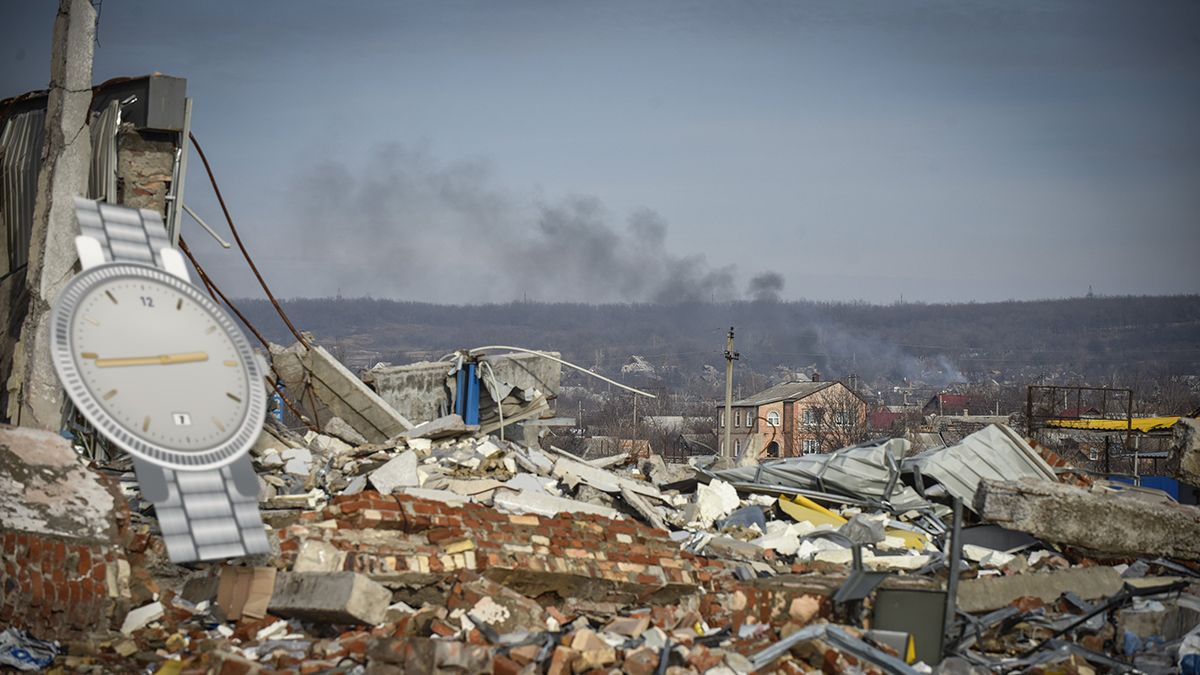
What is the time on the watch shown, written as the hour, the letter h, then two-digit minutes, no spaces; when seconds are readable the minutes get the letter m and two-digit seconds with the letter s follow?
2h44
